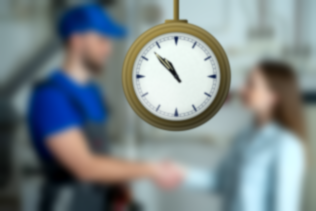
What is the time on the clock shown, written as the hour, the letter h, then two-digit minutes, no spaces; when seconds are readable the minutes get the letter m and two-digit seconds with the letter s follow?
10h53
